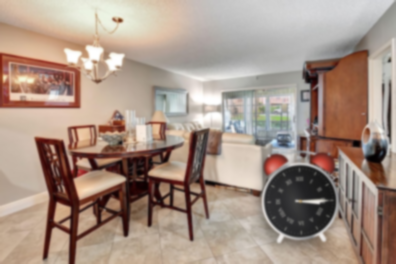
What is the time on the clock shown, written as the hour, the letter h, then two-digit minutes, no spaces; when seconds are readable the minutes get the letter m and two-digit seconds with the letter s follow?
3h15
